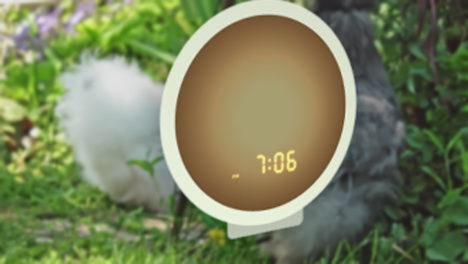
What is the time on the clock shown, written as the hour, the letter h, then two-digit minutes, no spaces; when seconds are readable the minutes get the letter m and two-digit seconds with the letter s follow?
7h06
